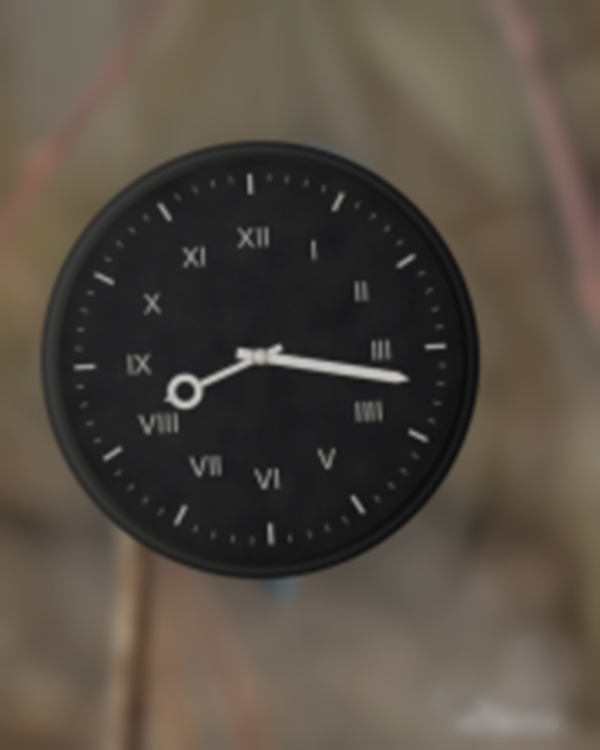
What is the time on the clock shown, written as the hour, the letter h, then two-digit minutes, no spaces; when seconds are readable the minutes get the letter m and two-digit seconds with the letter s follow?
8h17
